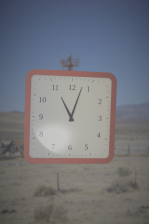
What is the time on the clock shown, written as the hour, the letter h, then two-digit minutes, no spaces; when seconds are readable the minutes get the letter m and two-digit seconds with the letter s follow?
11h03
